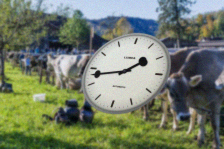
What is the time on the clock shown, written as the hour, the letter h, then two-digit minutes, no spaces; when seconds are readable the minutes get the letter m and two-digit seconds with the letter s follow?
1h43
